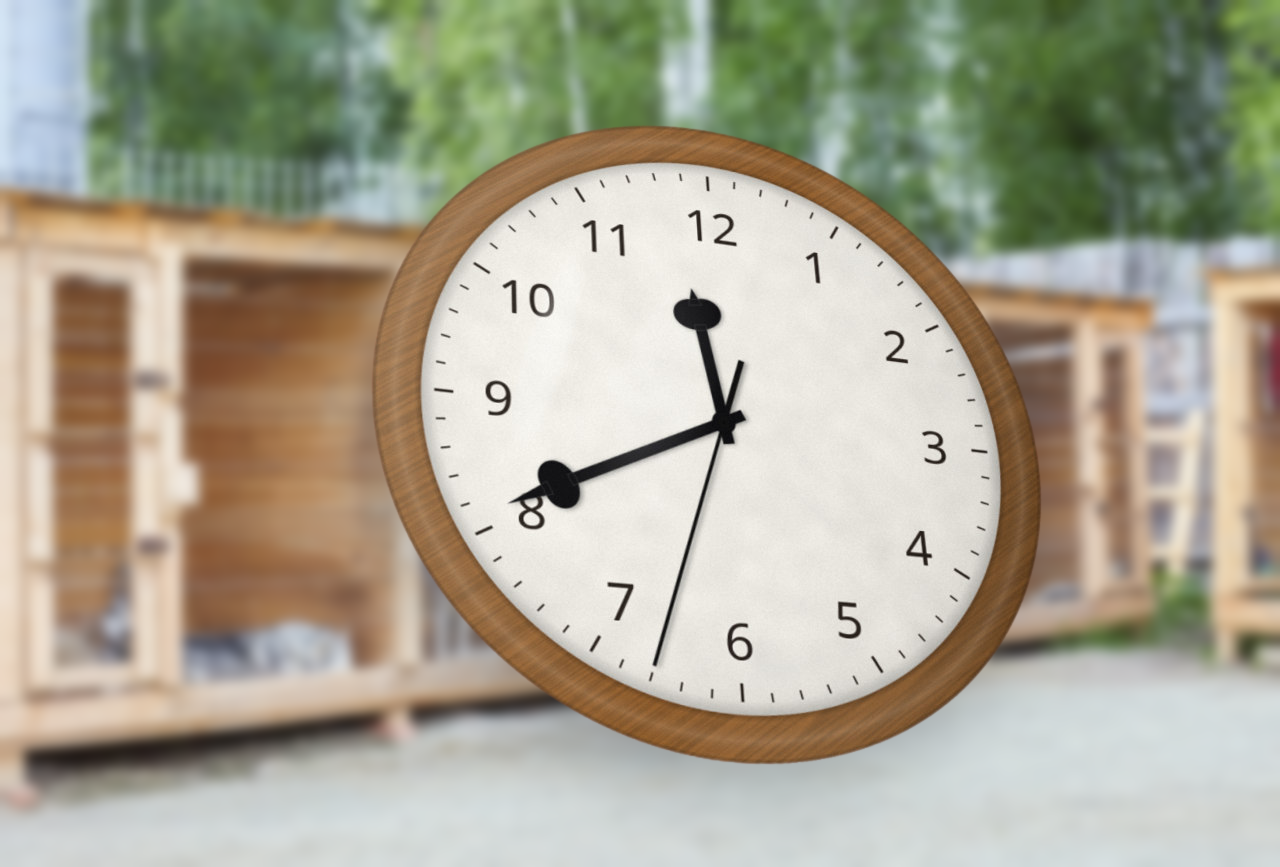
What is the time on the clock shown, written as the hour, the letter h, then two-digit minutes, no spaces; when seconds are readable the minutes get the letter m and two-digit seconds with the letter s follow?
11h40m33s
